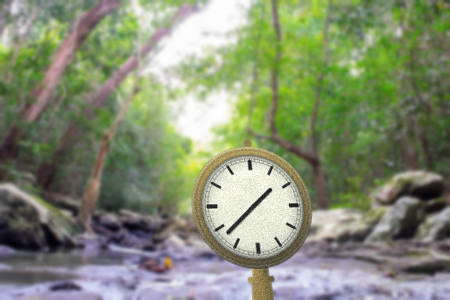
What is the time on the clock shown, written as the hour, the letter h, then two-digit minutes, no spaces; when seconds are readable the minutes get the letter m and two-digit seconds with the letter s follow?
1h38
